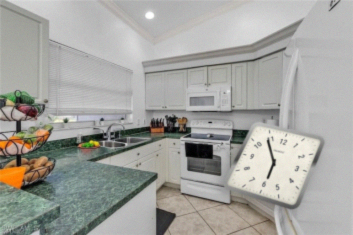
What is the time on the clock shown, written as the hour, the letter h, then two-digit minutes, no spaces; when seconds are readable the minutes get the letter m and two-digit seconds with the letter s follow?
5h54
